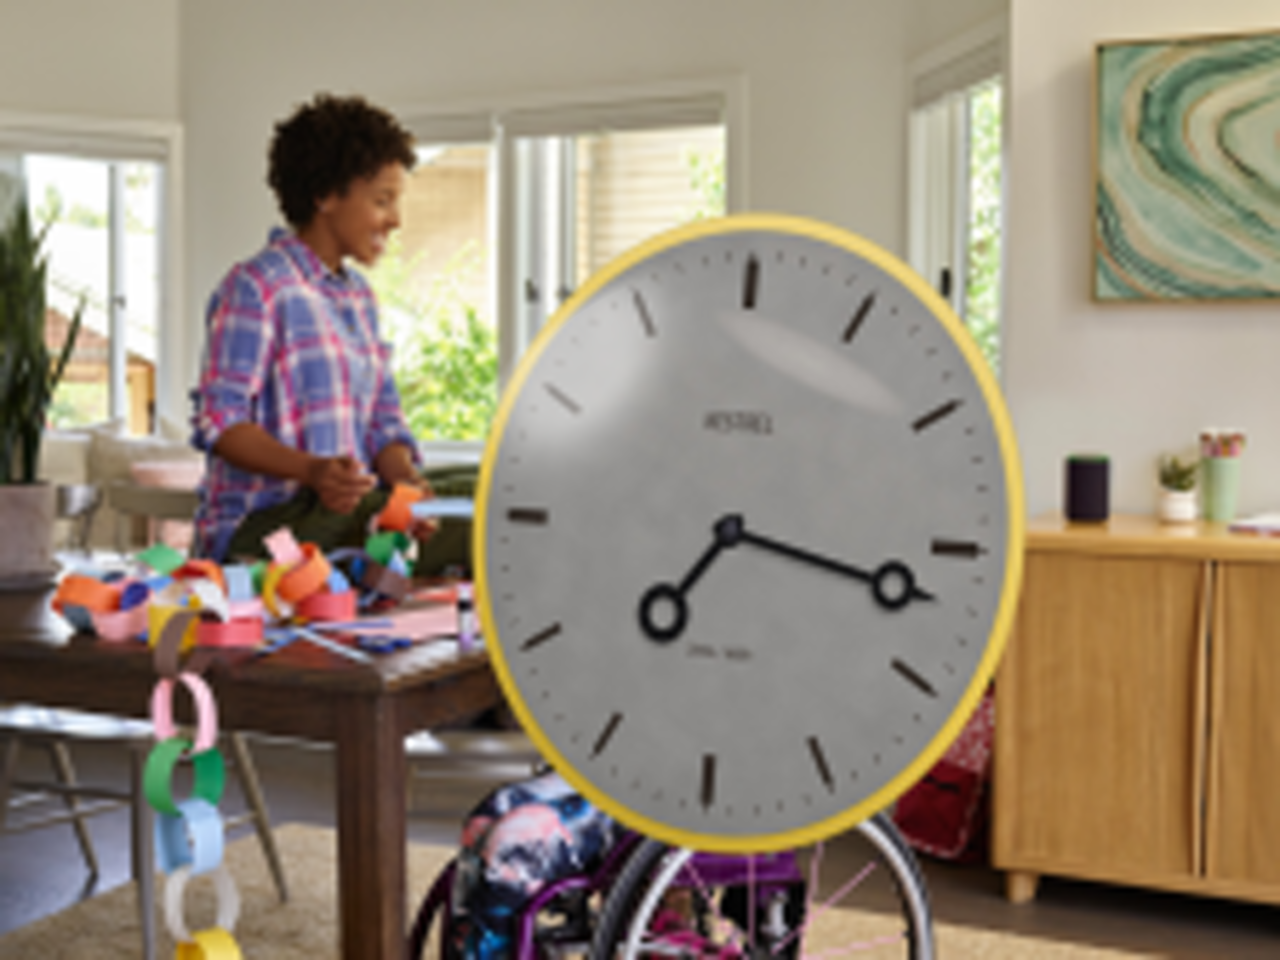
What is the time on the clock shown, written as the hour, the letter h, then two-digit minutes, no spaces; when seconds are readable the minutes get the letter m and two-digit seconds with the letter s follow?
7h17
